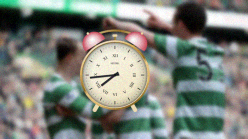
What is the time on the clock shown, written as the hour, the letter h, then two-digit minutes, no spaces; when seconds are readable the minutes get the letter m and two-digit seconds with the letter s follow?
7h44
